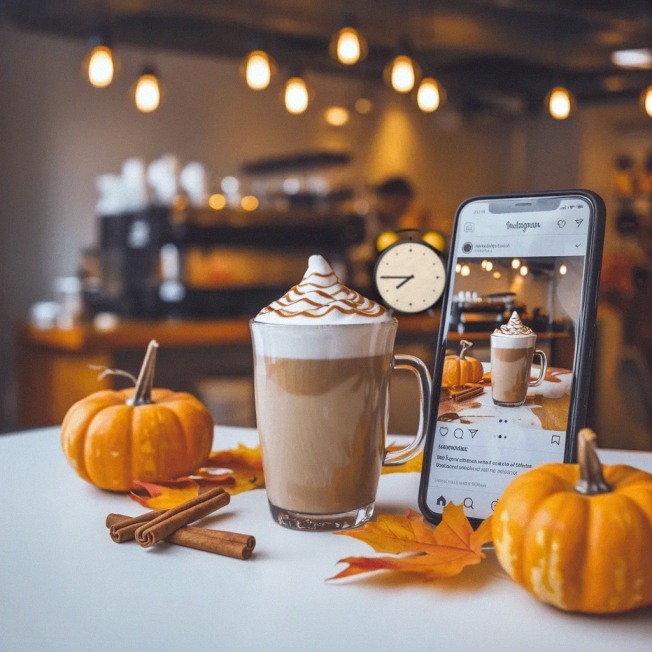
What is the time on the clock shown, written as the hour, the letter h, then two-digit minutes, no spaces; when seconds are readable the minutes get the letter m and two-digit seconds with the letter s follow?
7h45
